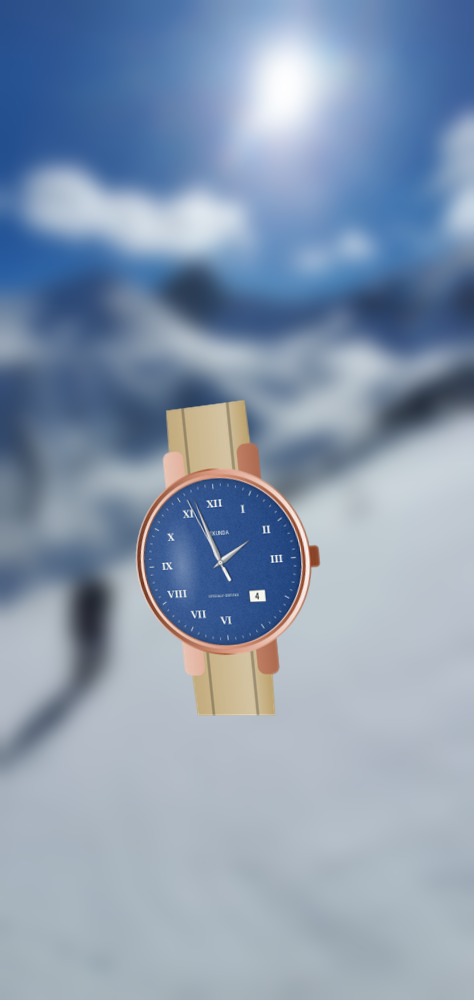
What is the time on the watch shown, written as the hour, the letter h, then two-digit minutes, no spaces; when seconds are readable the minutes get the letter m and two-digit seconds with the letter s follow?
1h56m56s
